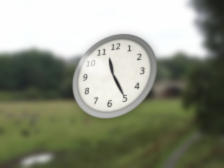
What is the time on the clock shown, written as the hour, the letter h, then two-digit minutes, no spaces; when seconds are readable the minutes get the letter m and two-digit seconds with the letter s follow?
11h25
